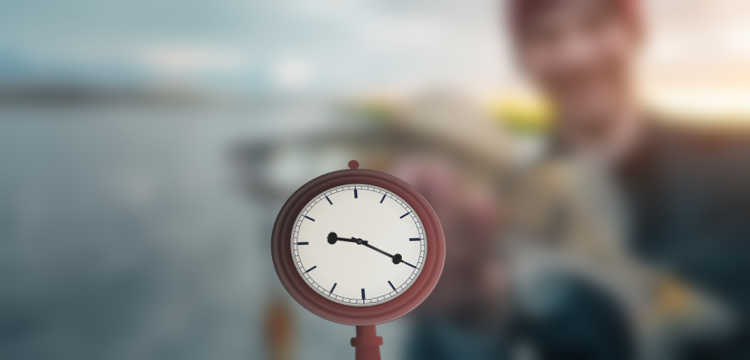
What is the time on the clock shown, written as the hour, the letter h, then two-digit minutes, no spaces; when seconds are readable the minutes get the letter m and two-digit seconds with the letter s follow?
9h20
